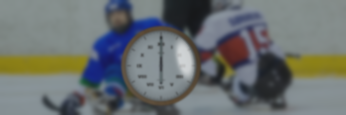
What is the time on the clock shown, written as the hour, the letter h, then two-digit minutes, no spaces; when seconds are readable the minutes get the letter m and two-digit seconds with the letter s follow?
6h00
